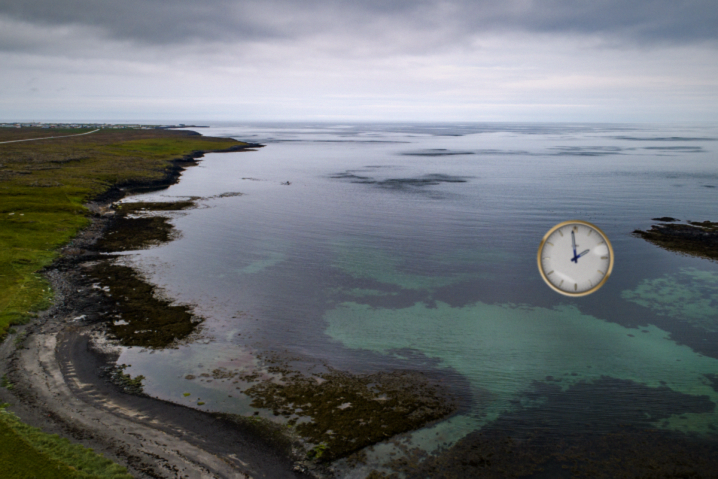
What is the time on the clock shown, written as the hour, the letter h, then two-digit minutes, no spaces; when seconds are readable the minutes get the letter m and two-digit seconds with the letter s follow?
1h59
